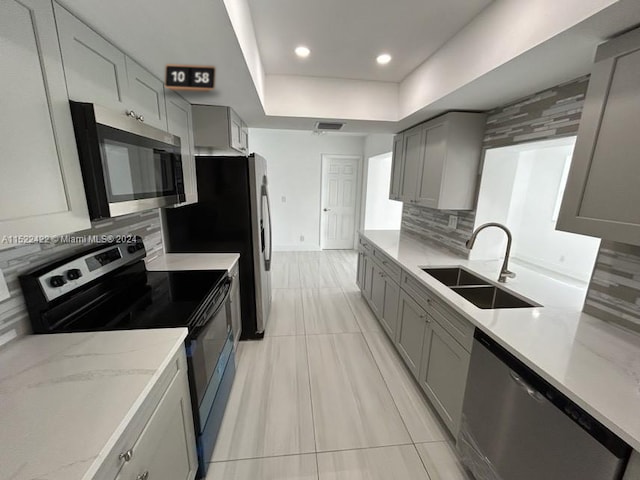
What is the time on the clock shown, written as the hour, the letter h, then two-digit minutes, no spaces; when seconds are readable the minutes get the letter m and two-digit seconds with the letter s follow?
10h58
